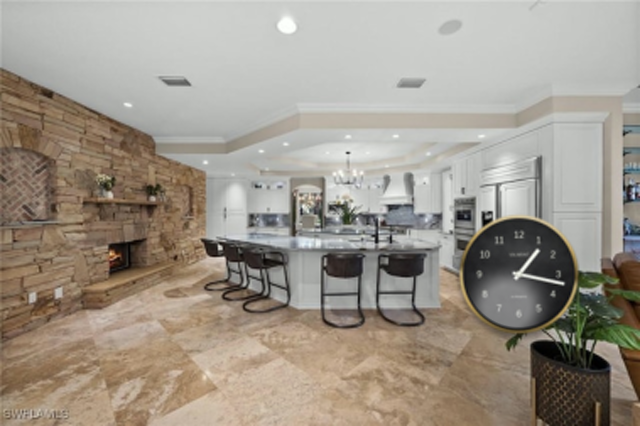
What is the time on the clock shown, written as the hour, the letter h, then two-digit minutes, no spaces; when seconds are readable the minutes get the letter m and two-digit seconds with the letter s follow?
1h17
